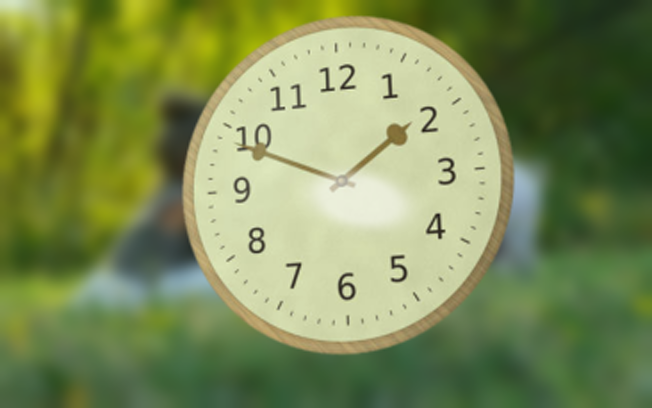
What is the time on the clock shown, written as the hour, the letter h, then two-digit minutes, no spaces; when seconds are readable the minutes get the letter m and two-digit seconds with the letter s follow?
1h49
